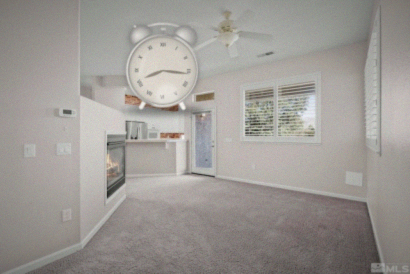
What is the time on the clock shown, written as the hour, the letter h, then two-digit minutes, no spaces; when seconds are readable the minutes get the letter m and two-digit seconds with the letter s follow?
8h16
